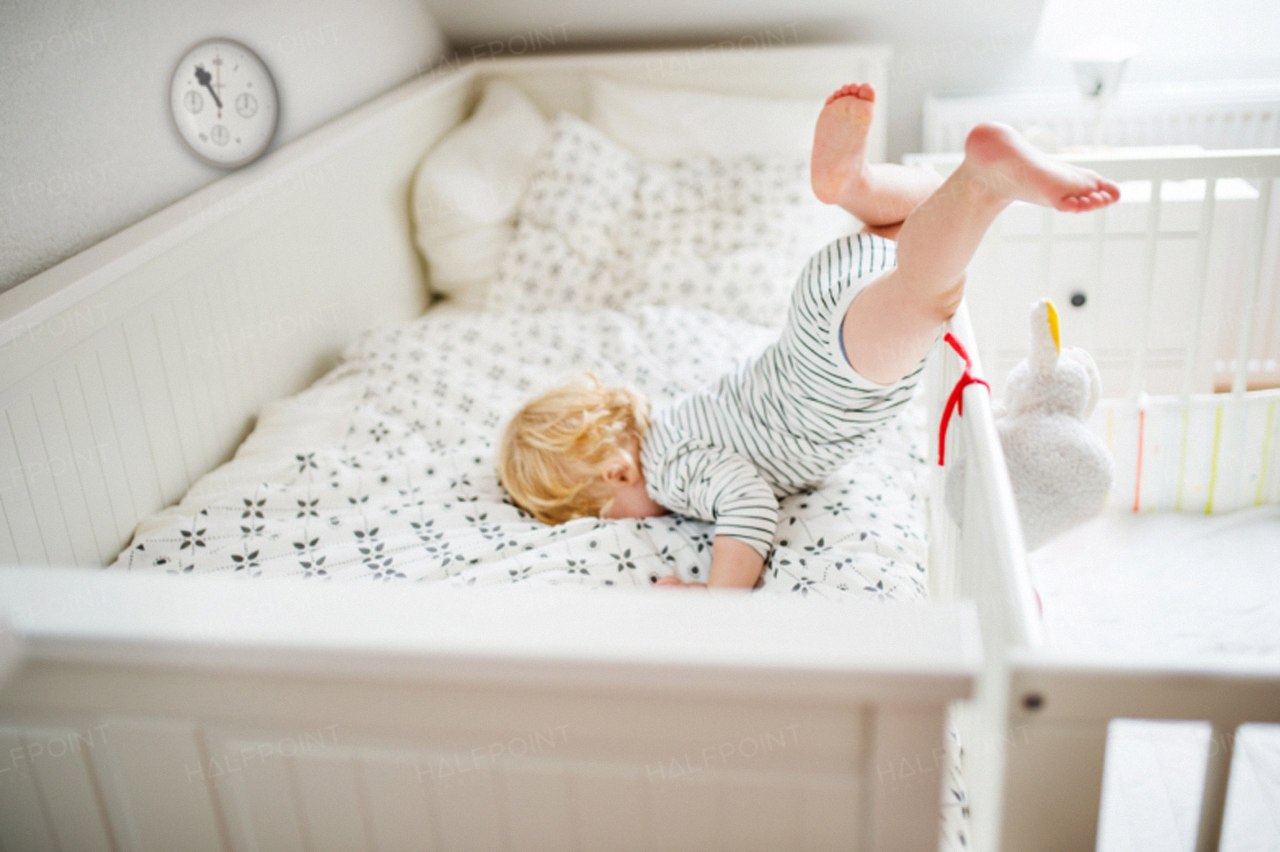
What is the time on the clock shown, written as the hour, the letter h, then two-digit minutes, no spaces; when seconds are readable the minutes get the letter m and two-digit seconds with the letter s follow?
10h54
